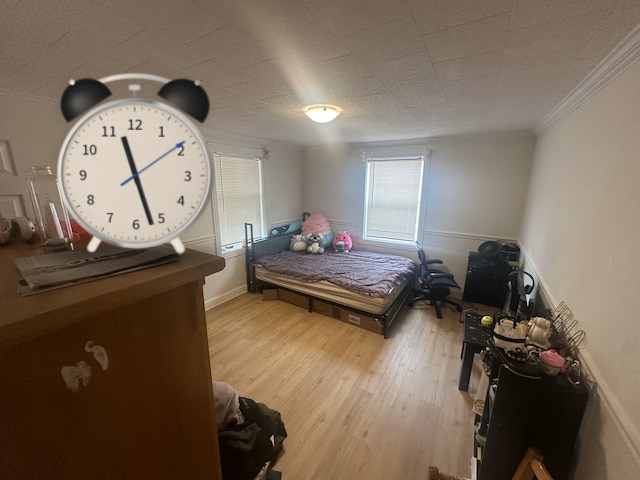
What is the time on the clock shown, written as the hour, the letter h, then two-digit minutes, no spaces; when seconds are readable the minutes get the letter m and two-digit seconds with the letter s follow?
11h27m09s
